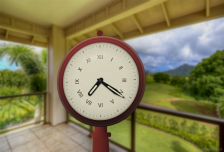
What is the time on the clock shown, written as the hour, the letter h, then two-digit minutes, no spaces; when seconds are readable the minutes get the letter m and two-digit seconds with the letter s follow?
7h21
